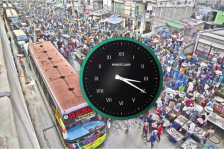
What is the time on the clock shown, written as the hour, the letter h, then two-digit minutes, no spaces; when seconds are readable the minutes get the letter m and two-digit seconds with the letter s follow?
3h20
